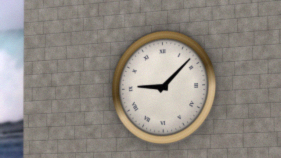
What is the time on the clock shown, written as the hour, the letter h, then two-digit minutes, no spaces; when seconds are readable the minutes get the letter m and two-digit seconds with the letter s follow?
9h08
